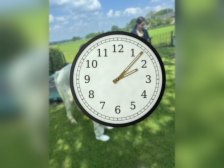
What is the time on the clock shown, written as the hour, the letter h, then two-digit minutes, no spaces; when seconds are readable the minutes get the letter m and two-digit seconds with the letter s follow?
2h07
